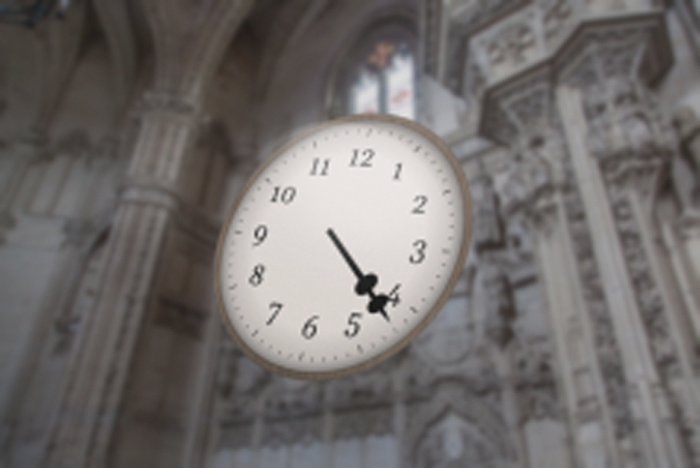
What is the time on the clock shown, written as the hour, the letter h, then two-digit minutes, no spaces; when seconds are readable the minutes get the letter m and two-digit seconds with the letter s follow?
4h22
